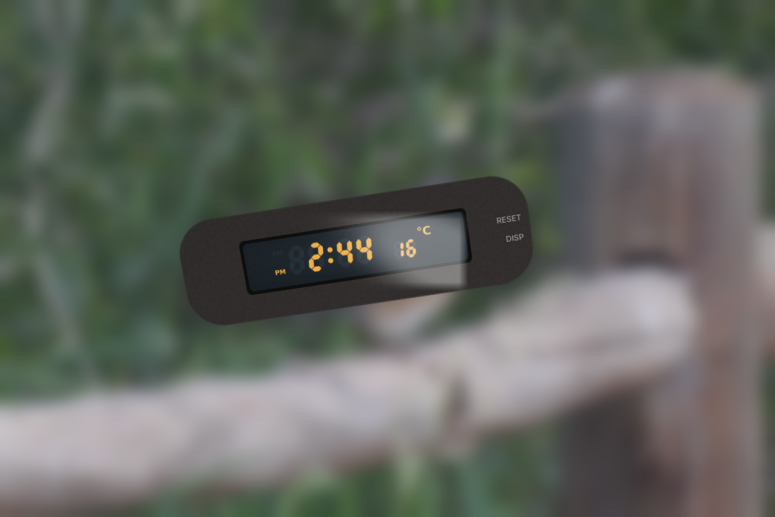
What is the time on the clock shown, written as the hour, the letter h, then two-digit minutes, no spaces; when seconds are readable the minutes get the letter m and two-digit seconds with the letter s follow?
2h44
